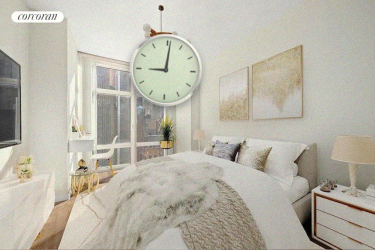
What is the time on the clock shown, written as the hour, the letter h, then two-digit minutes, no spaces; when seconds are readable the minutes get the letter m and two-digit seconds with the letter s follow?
9h01
